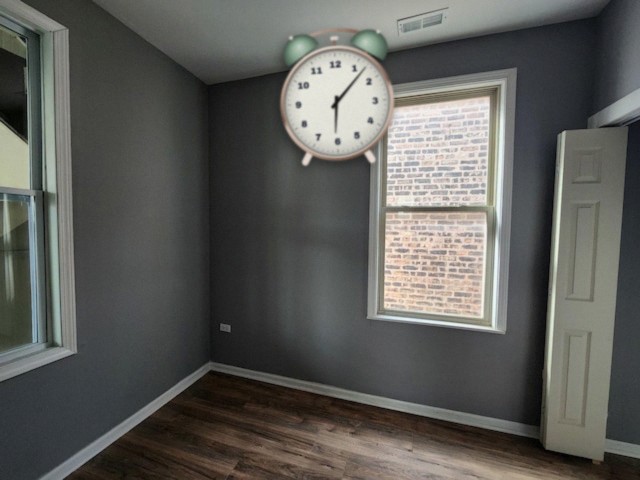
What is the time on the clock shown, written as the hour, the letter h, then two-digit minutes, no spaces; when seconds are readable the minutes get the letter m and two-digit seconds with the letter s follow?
6h07
